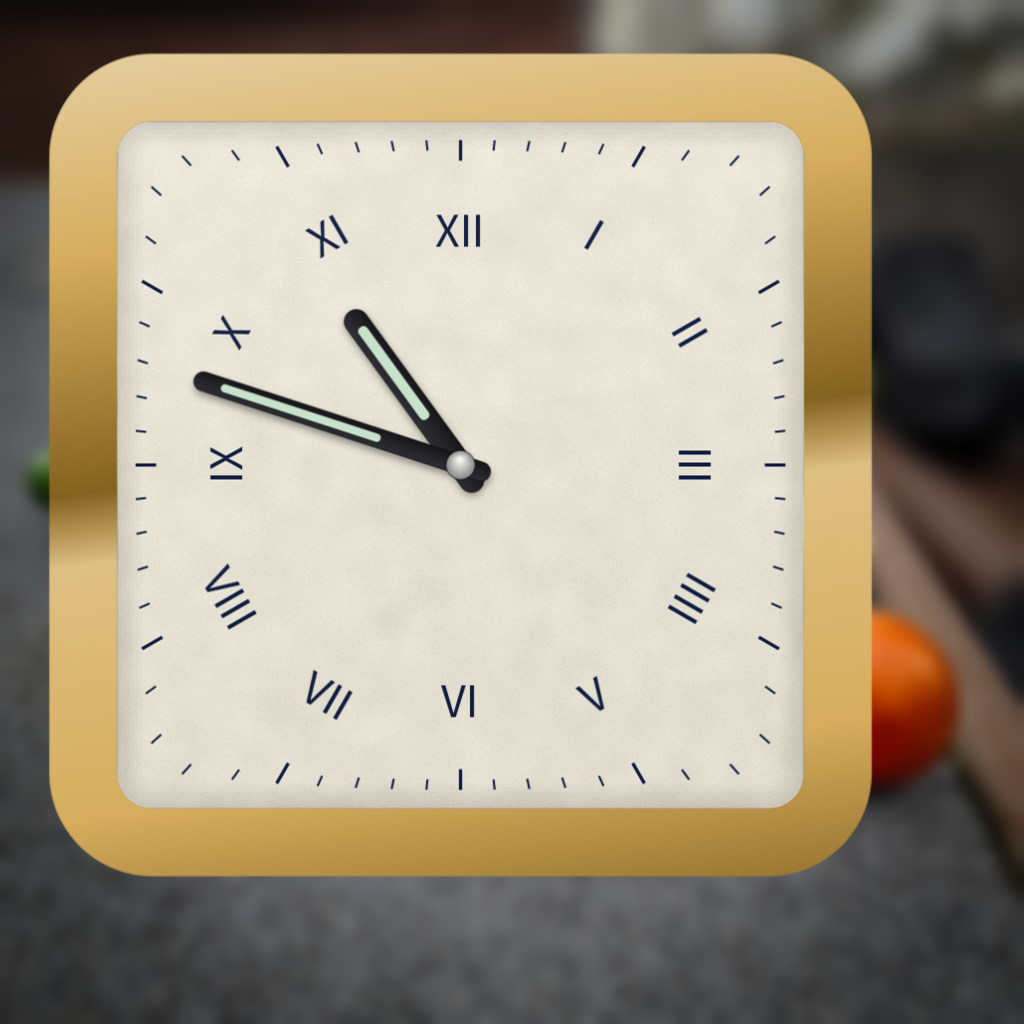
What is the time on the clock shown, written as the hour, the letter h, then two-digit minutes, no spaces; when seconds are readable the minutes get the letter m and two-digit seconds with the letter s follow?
10h48
